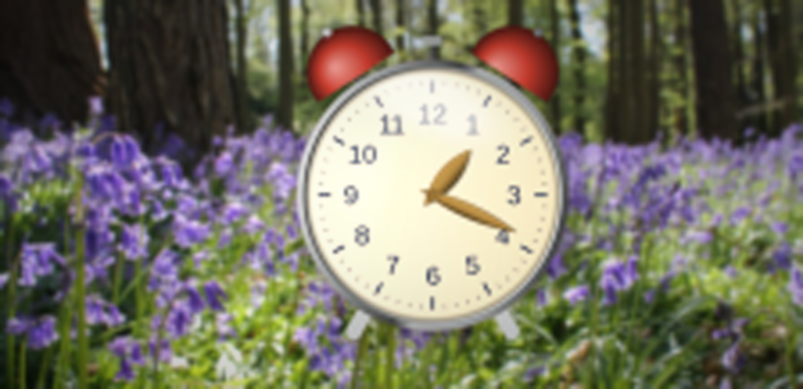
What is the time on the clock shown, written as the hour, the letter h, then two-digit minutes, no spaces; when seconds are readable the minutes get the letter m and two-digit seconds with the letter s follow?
1h19
